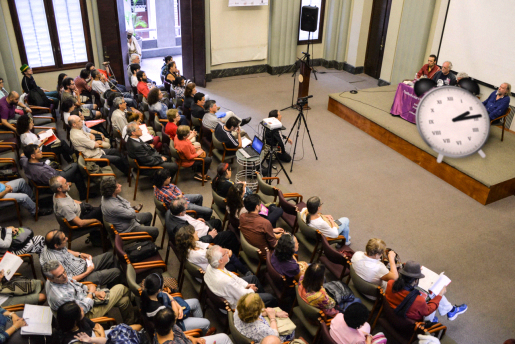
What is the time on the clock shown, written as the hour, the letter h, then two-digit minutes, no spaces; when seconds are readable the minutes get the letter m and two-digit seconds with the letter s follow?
2h14
